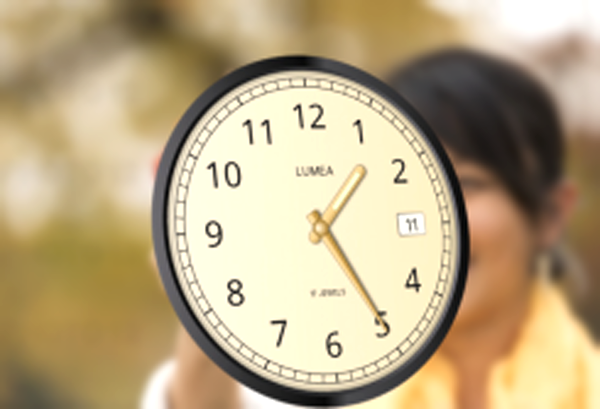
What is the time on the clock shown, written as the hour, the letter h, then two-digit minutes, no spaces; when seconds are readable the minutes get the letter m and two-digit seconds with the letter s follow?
1h25
